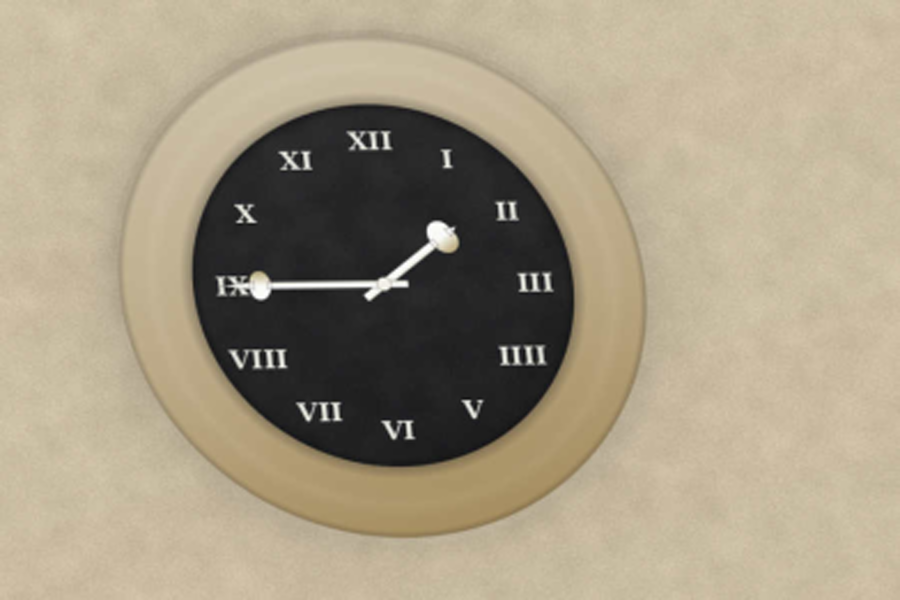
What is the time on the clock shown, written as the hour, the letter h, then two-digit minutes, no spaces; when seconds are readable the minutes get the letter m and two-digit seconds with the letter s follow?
1h45
